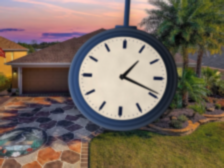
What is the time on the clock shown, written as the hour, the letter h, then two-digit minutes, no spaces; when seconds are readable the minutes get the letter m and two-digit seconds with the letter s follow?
1h19
